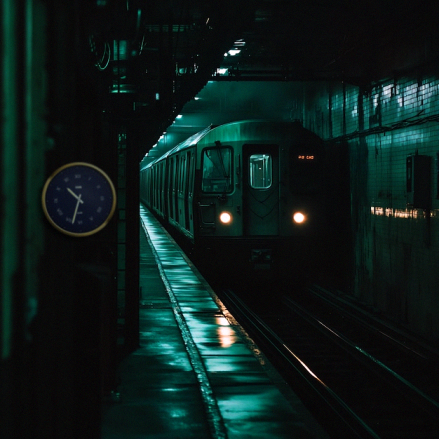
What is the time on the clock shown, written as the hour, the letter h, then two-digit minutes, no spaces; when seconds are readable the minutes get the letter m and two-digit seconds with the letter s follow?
10h33
